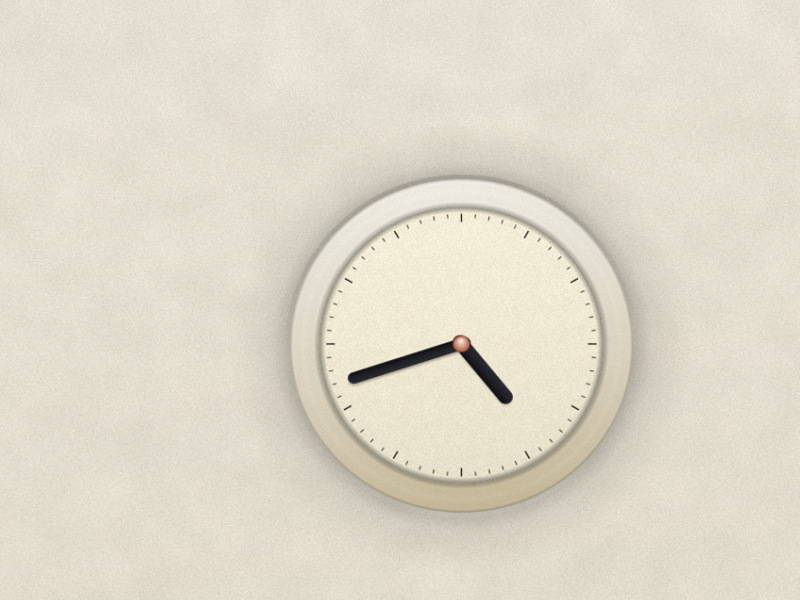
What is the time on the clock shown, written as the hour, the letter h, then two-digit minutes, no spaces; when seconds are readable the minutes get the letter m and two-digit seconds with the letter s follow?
4h42
